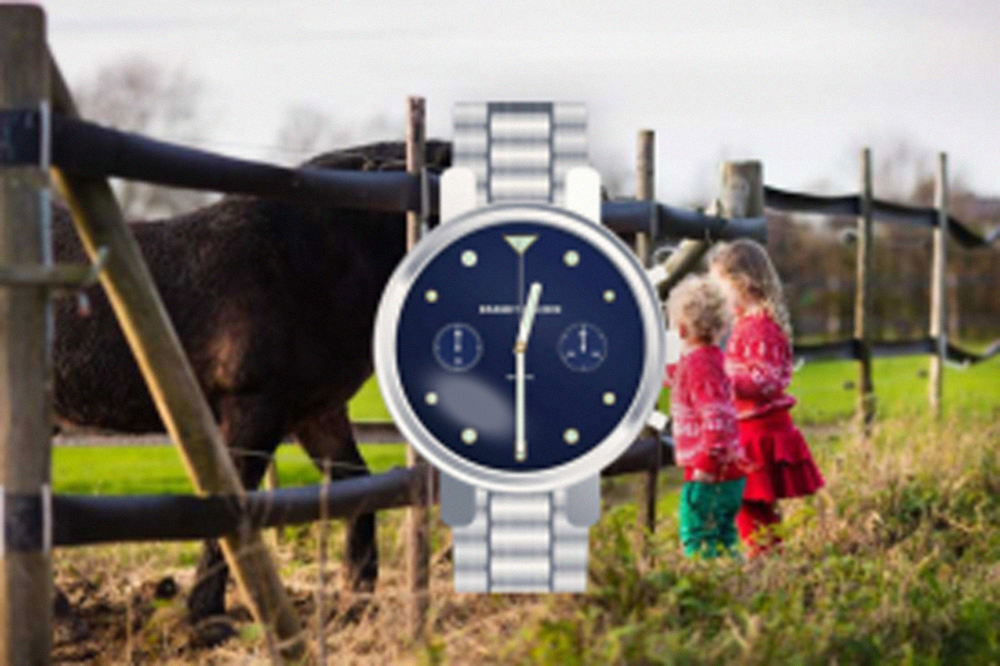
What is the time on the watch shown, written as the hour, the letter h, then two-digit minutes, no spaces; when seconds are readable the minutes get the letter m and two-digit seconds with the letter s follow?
12h30
